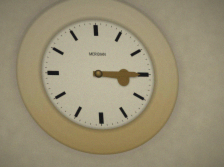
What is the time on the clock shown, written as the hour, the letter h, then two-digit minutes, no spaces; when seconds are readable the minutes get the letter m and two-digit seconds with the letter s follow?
3h15
